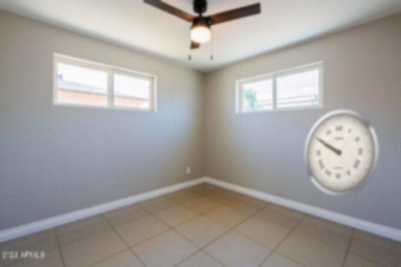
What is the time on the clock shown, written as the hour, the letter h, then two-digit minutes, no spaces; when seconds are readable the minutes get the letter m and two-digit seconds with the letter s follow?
9h50
